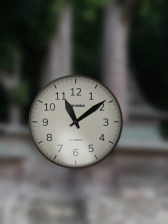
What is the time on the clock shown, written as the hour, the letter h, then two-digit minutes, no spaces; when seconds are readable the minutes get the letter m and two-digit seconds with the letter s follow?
11h09
